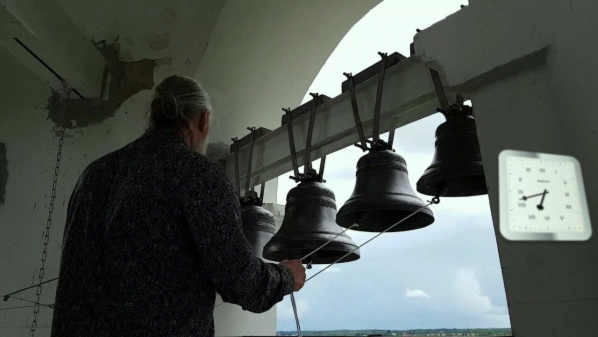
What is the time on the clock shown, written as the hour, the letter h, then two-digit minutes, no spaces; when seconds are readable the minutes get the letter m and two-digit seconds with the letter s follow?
6h42
